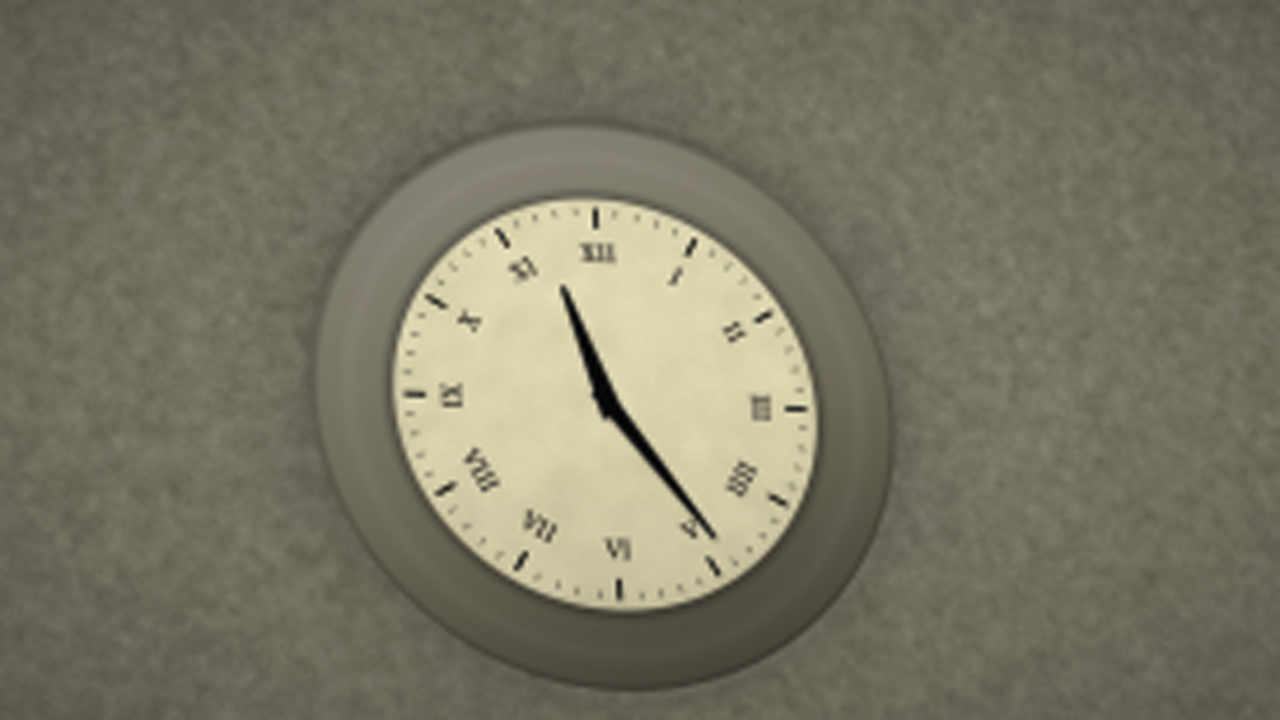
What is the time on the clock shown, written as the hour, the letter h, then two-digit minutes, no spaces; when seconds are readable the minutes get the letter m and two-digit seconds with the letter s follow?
11h24
